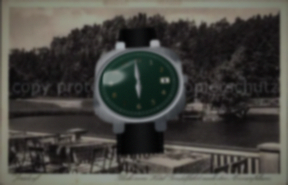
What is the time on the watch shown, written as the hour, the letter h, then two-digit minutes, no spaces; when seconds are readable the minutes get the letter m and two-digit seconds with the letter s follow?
5h59
